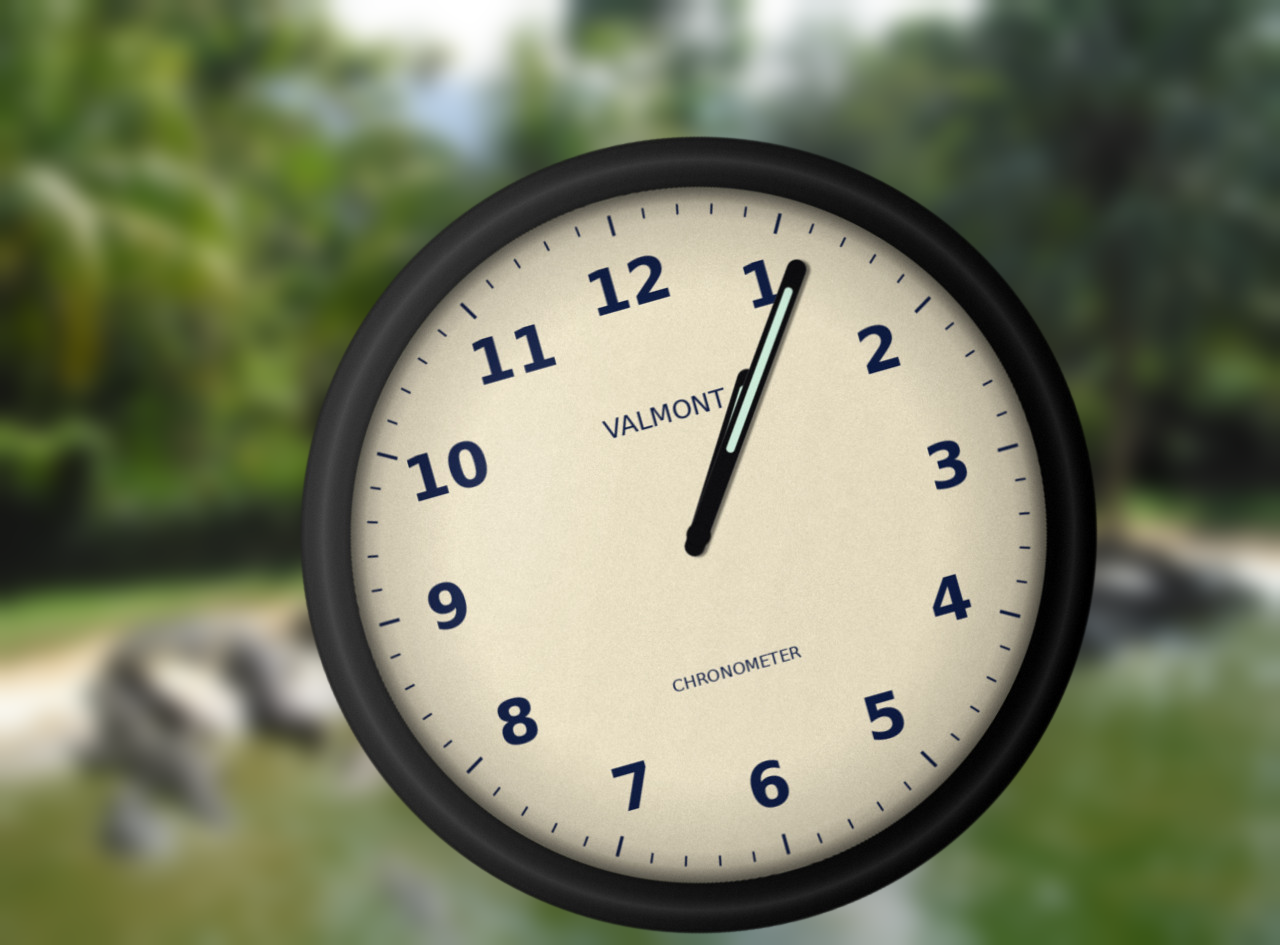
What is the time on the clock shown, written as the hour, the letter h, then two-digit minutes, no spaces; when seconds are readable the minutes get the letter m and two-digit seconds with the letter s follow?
1h06
